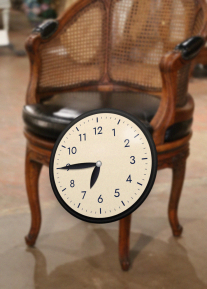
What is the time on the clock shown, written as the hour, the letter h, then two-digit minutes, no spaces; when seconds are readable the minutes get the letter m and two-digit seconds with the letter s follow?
6h45
